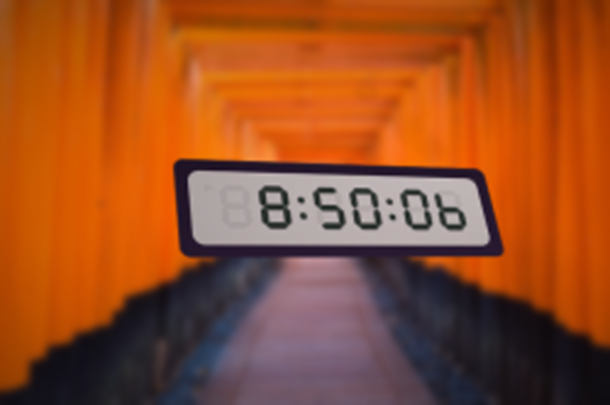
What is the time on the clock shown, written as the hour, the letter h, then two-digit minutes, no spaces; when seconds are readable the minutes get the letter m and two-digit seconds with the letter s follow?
8h50m06s
